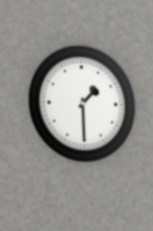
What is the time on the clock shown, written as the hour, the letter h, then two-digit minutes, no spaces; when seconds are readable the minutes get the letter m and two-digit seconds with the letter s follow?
1h30
